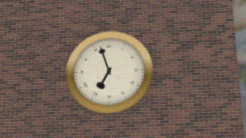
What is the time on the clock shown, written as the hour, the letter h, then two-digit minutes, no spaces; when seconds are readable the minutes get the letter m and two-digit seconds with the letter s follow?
6h57
